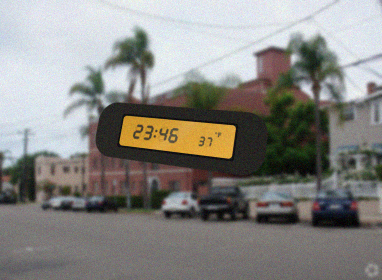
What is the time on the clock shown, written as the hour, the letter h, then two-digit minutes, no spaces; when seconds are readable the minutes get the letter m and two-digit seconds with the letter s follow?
23h46
